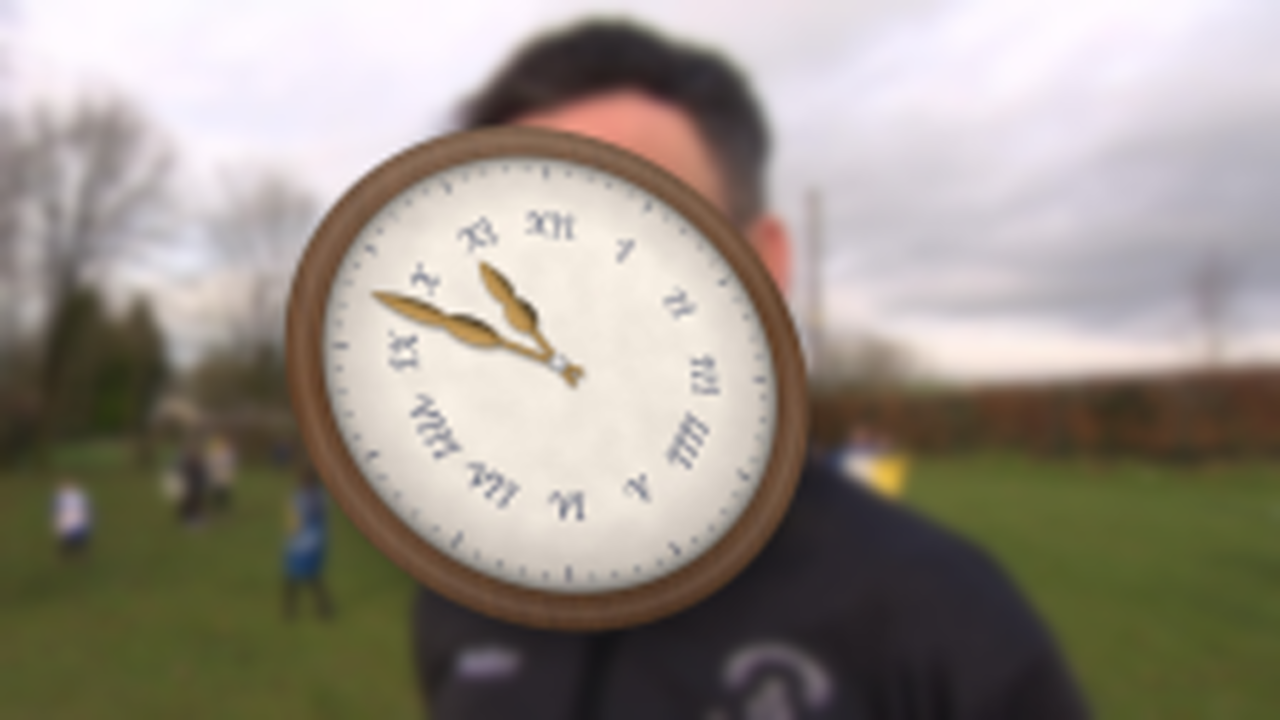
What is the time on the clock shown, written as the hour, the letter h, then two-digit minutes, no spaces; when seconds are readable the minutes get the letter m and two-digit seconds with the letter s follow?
10h48
